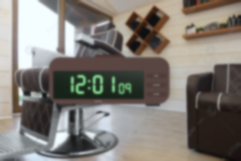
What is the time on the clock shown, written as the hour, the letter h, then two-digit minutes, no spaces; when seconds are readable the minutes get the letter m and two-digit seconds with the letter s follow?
12h01
